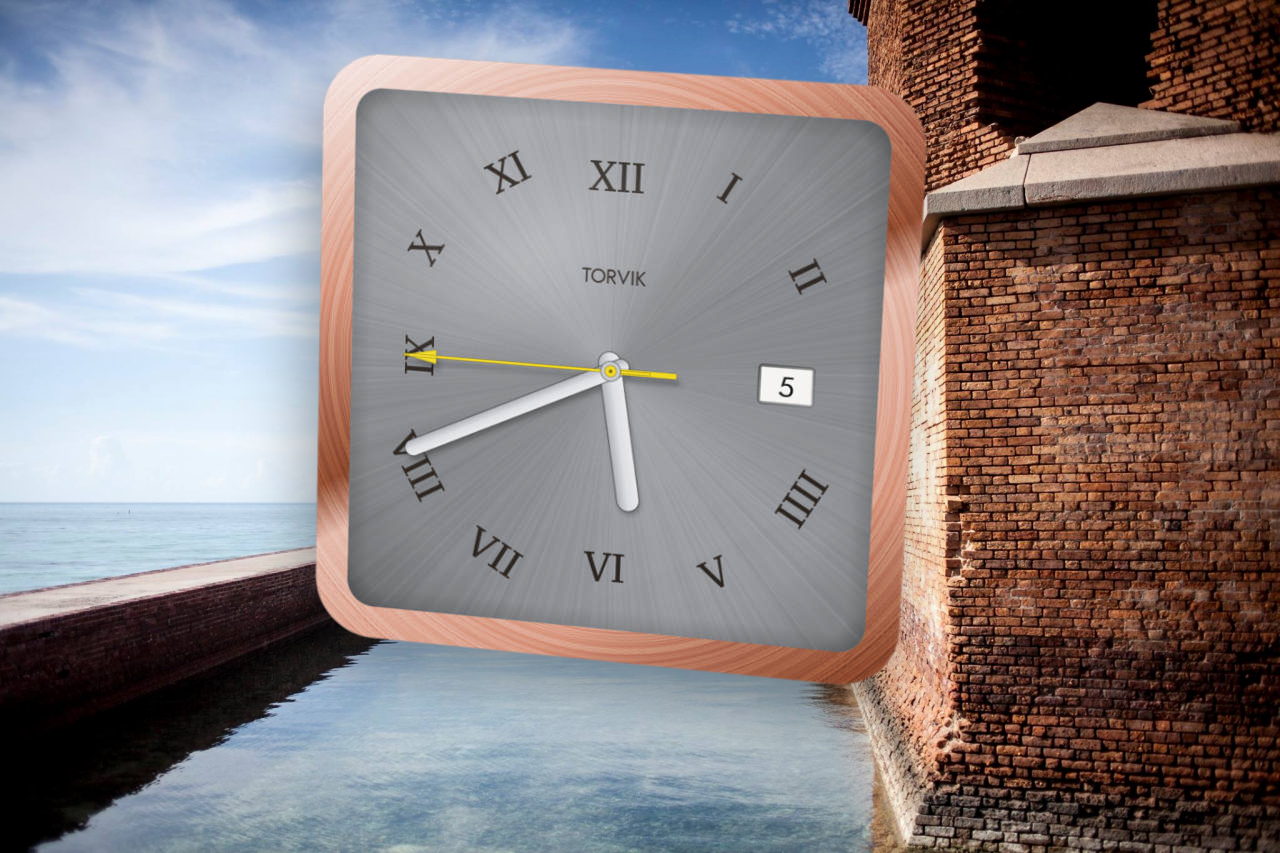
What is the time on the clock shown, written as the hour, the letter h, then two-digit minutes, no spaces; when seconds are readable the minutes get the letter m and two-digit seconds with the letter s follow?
5h40m45s
